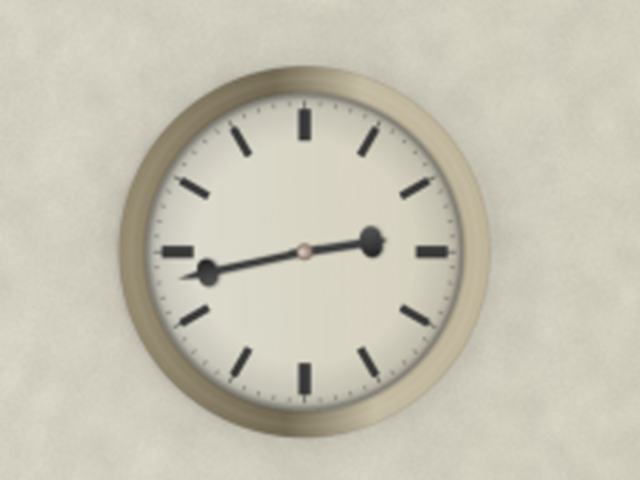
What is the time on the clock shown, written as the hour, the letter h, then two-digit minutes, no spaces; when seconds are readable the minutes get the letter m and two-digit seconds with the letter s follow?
2h43
